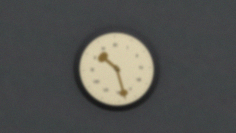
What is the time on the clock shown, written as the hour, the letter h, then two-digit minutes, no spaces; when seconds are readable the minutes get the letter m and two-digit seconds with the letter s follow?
10h28
